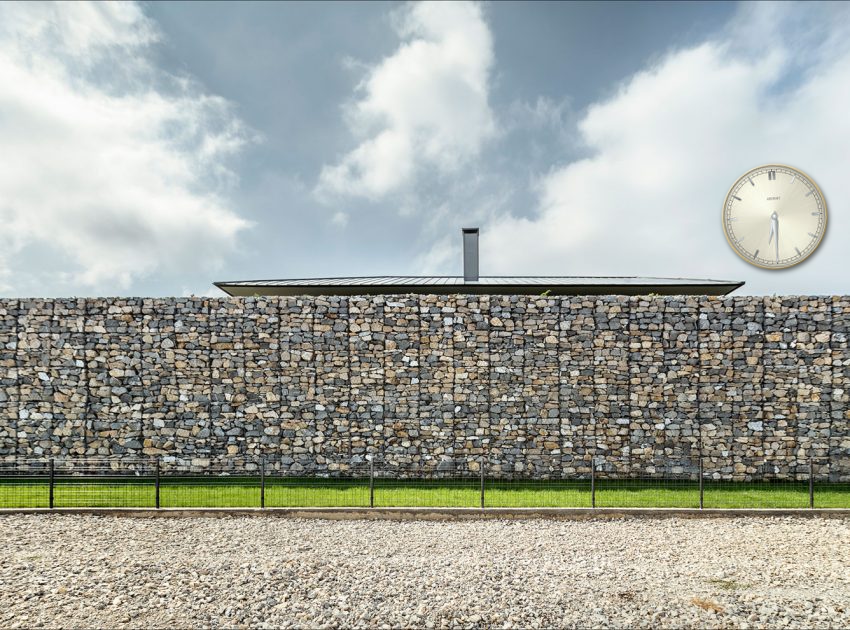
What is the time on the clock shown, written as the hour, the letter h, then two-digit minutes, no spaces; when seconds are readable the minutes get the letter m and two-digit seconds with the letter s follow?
6h30
